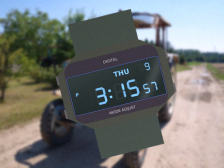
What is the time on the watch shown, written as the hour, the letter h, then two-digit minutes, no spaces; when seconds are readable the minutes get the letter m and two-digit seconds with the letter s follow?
3h15m57s
